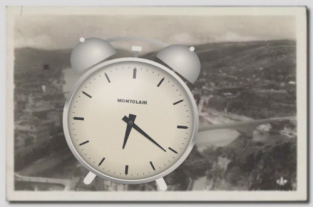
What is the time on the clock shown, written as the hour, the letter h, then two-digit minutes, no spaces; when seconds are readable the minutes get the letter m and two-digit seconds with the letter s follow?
6h21
